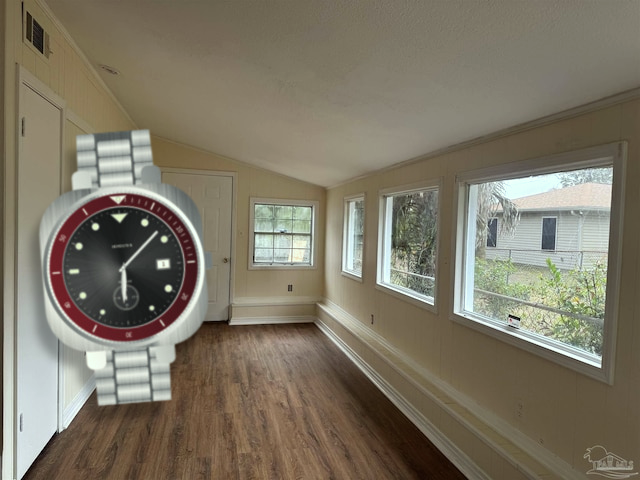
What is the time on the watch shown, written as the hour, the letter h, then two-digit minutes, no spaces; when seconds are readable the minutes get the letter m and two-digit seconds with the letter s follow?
6h08
